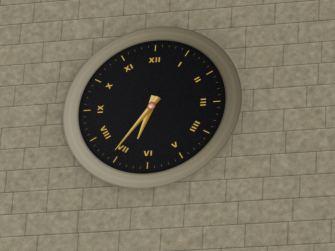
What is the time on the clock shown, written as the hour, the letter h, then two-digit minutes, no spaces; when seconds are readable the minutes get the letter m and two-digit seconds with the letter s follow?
6h36
